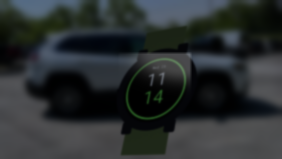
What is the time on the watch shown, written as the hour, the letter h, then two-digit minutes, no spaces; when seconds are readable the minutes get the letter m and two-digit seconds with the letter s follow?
11h14
